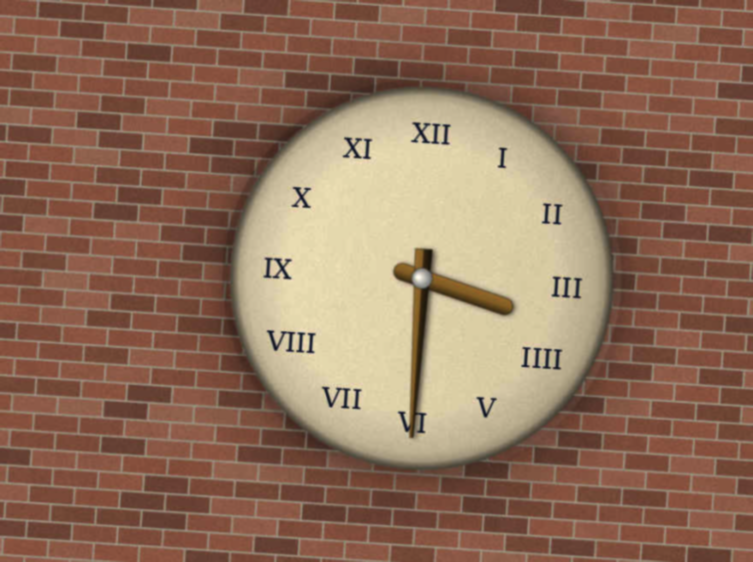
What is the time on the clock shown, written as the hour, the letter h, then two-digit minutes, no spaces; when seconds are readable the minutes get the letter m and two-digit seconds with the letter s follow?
3h30
